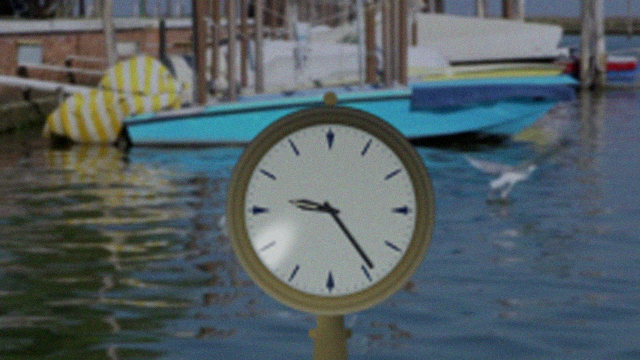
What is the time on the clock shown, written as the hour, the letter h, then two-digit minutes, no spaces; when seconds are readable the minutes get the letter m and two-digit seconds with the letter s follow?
9h24
